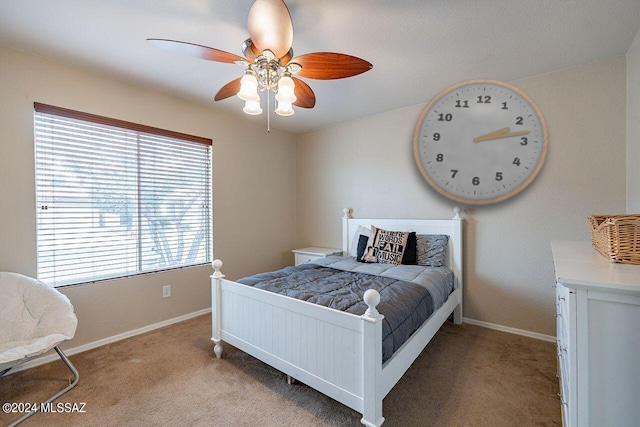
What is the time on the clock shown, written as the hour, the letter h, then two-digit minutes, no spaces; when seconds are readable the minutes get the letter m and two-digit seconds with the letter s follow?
2h13
